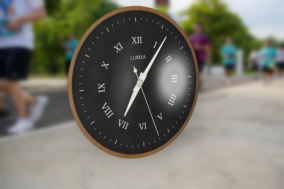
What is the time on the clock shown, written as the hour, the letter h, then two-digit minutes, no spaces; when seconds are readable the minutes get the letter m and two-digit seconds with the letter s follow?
7h06m27s
